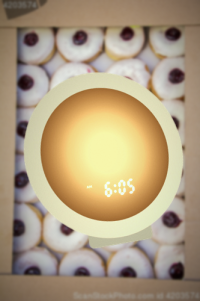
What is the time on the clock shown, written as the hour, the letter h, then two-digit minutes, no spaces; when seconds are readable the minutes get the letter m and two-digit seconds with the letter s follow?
6h05
